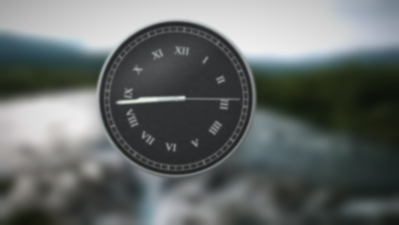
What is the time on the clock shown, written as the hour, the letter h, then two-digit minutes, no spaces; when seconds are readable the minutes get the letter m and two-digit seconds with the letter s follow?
8h43m14s
